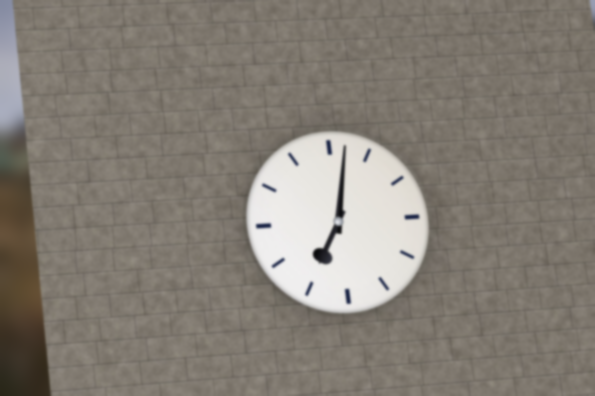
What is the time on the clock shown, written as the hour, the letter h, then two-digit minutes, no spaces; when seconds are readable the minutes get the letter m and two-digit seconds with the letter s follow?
7h02
